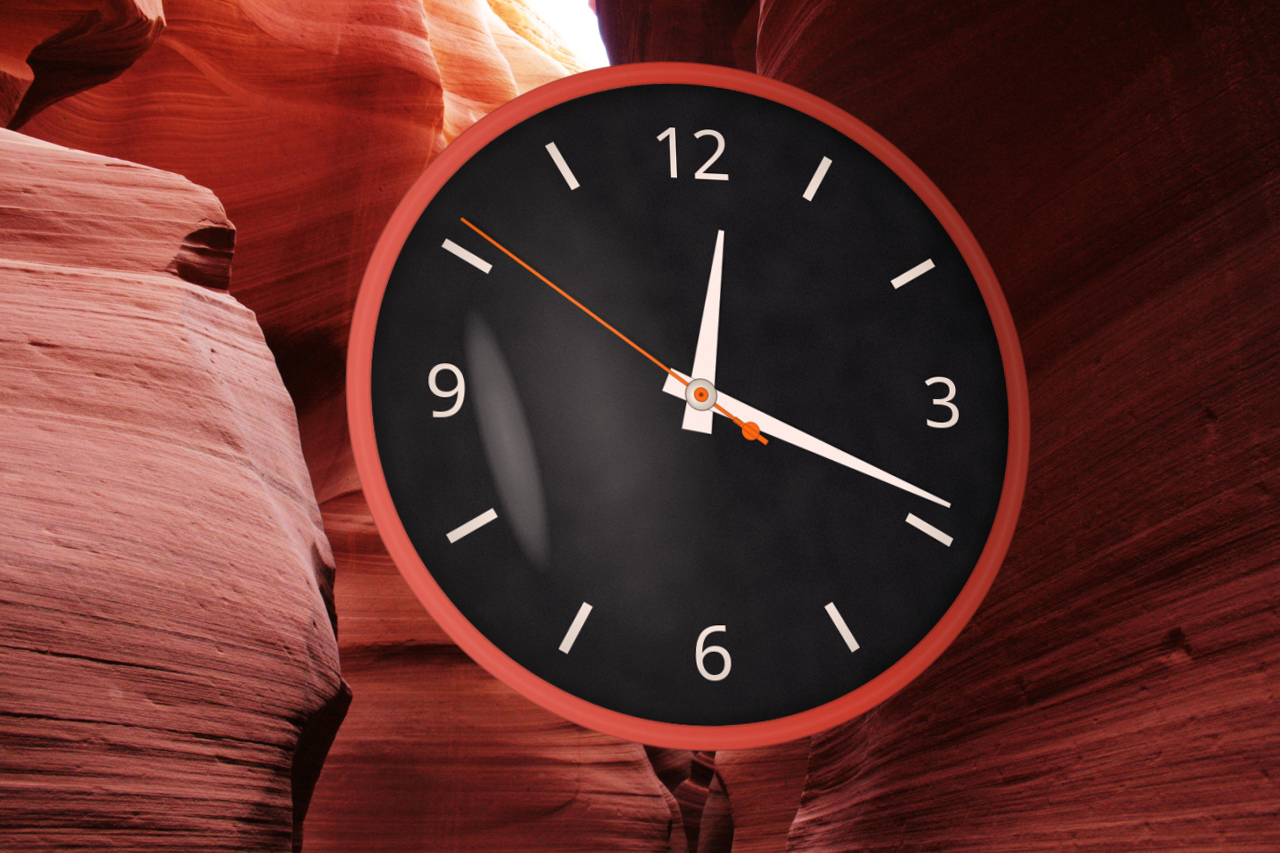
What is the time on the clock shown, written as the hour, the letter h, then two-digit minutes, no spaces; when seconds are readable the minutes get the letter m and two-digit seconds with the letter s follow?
12h18m51s
